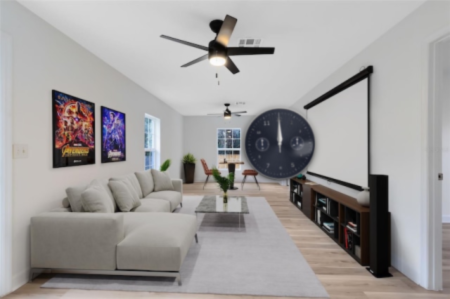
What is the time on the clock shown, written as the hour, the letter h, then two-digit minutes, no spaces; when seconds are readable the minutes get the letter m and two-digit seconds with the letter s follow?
12h00
